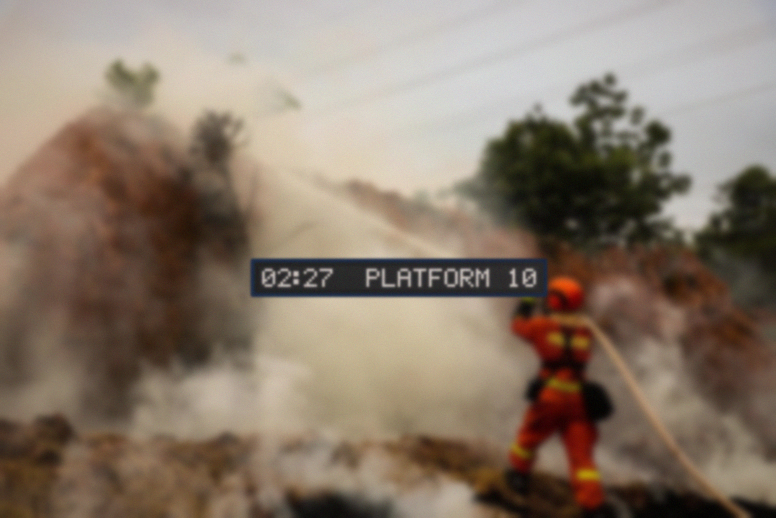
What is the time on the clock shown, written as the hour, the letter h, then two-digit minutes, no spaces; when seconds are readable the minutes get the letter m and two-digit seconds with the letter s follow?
2h27
